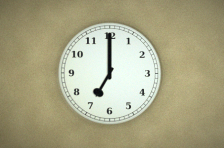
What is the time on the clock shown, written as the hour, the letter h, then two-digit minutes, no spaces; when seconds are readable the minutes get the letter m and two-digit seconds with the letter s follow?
7h00
